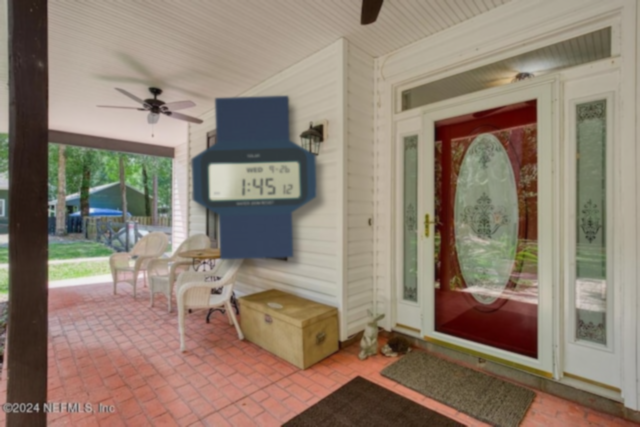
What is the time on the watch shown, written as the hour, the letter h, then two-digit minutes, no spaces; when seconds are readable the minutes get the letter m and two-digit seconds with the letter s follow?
1h45
